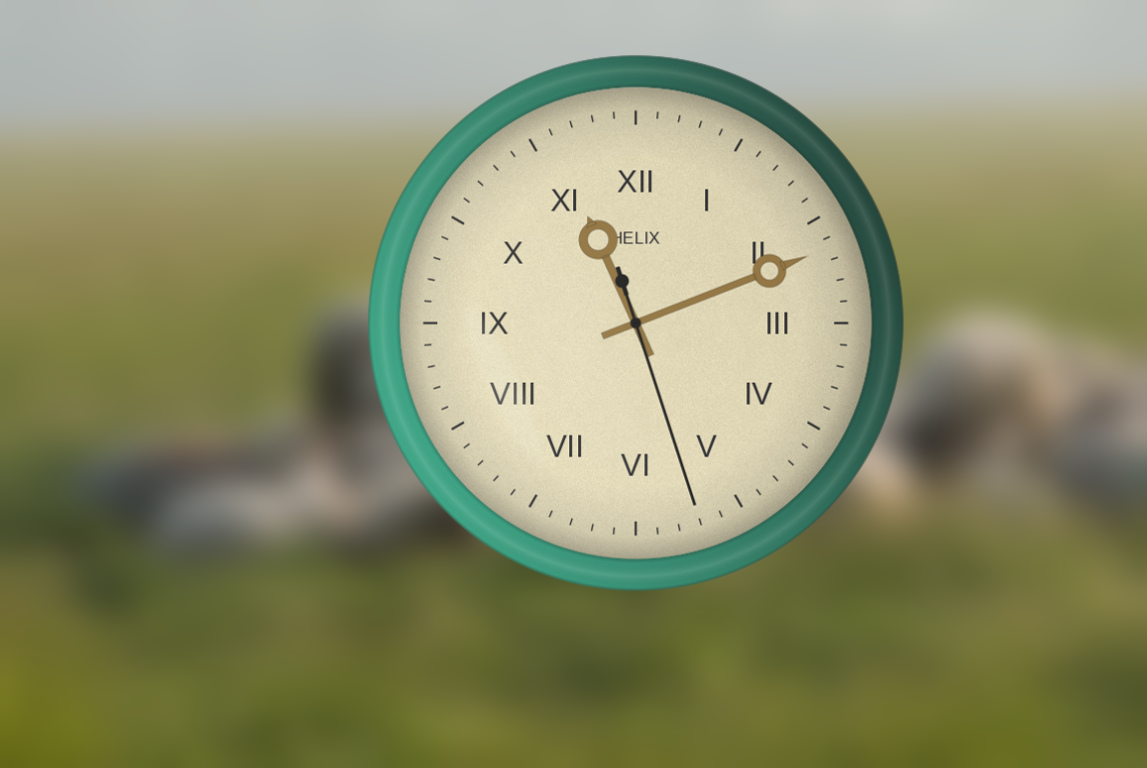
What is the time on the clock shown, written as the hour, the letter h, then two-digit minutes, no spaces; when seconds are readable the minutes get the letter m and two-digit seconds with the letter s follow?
11h11m27s
